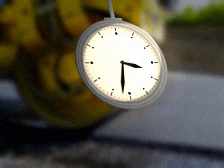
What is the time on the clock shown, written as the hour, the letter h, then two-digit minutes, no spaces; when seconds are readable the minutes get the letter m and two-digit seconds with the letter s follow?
3h32
